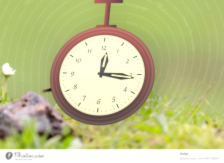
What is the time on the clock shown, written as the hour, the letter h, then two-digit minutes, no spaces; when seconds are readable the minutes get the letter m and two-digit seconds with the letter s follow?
12h16
